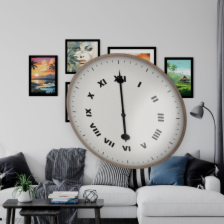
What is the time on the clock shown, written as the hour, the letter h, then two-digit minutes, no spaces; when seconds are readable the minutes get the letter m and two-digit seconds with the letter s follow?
6h00
